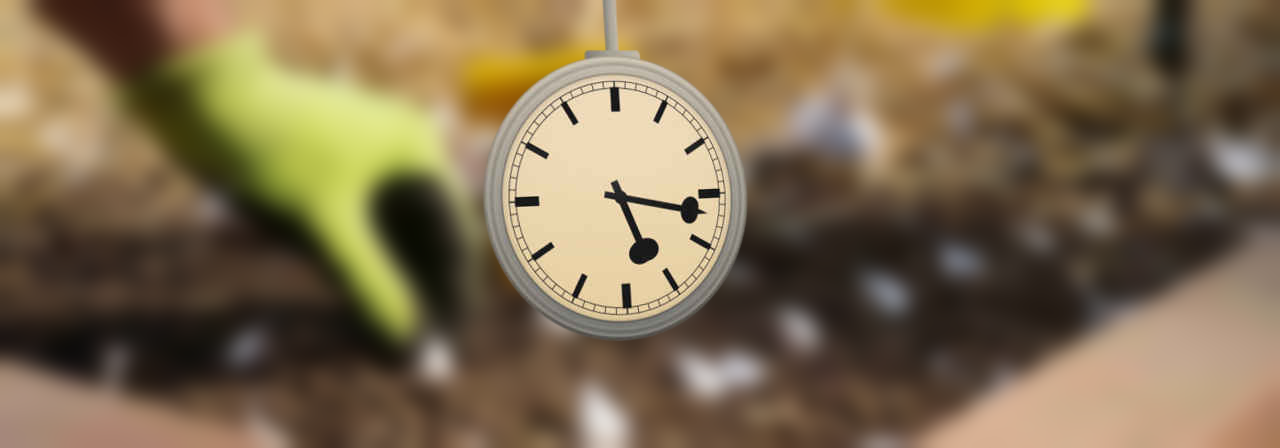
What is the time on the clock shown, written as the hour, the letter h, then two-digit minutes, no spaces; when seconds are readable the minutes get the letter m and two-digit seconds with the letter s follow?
5h17
